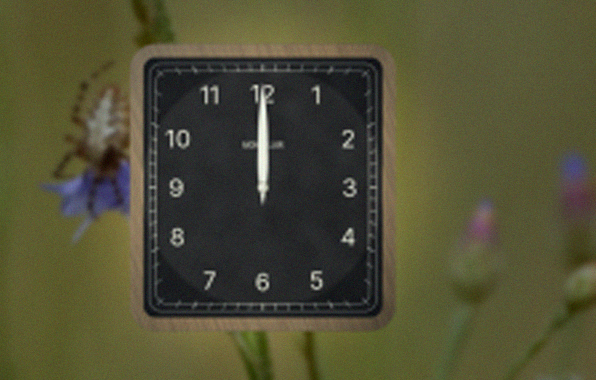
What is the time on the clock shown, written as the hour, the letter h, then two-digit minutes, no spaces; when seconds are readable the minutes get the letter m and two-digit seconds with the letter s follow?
12h00
